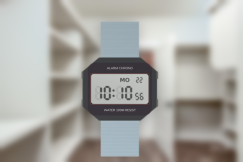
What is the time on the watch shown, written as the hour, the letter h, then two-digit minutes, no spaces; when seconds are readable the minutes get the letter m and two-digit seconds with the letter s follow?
10h10m56s
